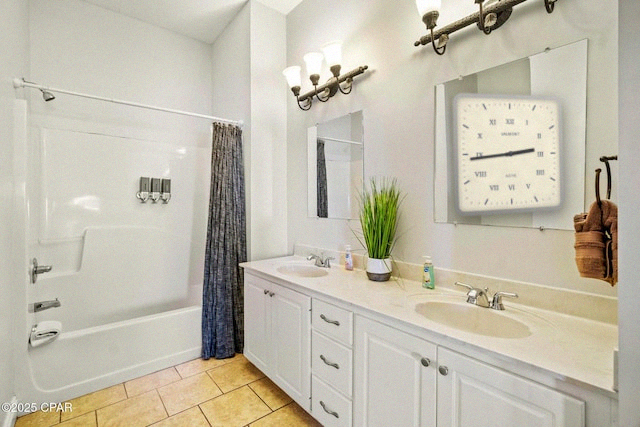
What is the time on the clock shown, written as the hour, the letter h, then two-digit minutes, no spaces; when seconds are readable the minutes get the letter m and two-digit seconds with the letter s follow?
2h44
